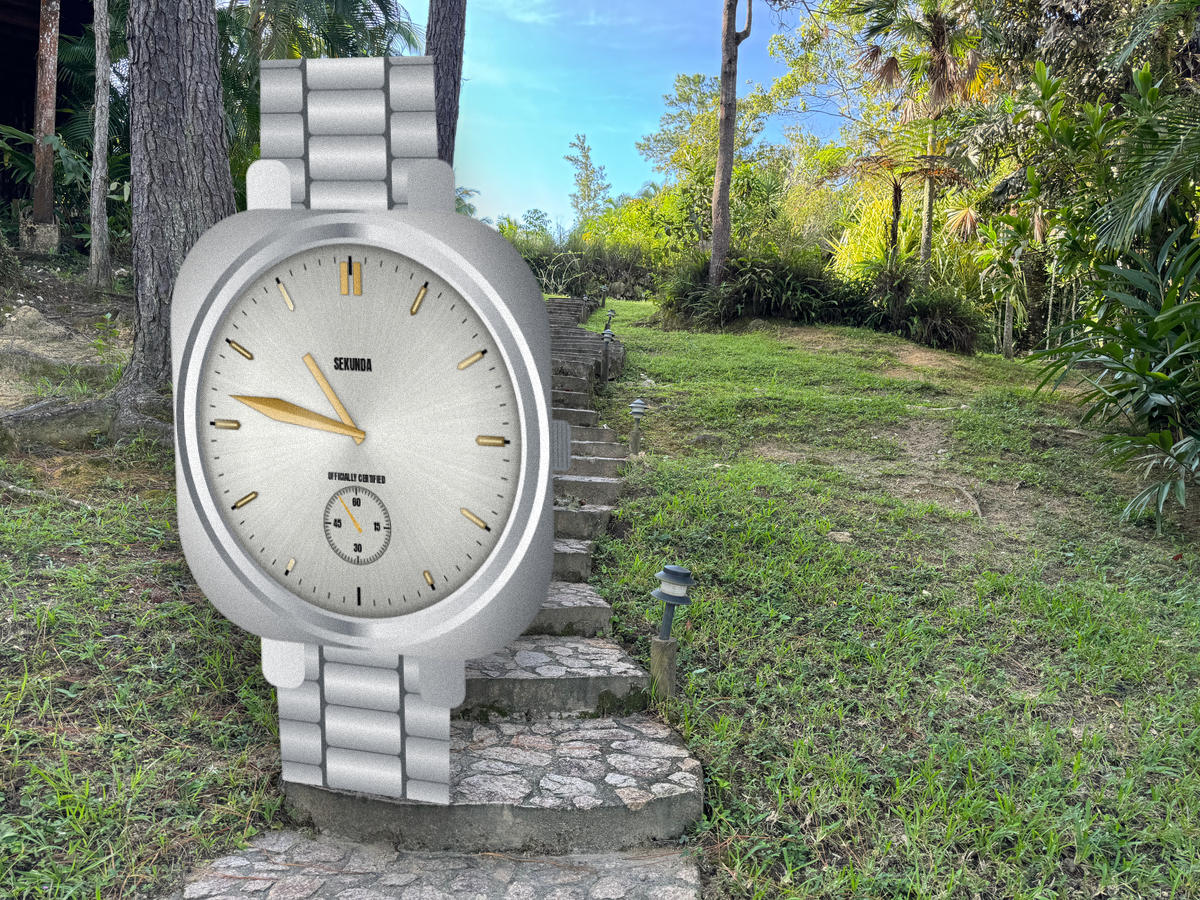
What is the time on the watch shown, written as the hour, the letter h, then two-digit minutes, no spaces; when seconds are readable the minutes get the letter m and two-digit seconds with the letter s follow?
10h46m54s
